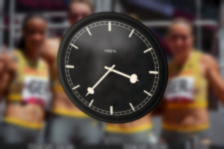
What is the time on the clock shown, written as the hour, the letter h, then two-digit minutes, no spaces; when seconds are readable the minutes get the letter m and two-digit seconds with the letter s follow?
3h37
